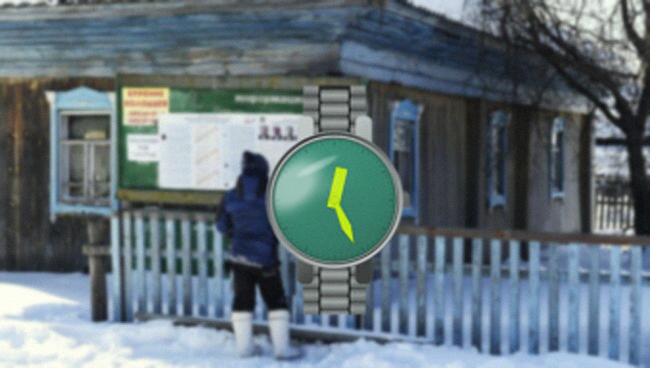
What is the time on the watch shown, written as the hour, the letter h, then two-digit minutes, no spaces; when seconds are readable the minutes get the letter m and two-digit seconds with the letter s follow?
12h26
